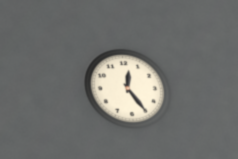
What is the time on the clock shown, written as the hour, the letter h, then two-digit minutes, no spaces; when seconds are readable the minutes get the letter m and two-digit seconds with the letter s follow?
12h25
